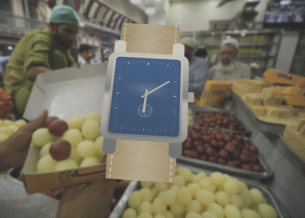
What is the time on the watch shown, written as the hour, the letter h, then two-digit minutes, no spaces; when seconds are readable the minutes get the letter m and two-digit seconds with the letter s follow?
6h09
